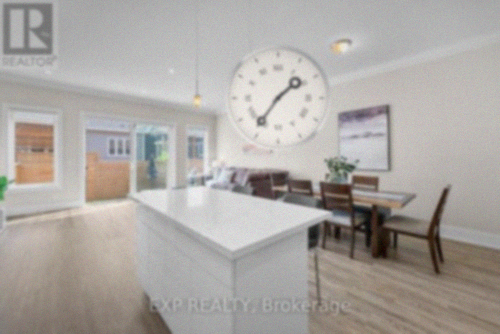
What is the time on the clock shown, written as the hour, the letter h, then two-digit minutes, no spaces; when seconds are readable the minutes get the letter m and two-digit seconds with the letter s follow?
1h36
